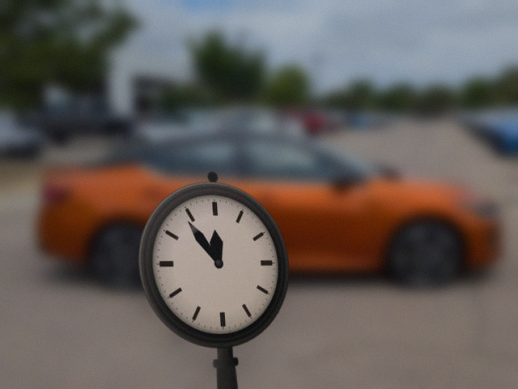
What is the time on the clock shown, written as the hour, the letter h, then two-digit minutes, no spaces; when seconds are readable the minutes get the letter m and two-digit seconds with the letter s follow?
11h54
